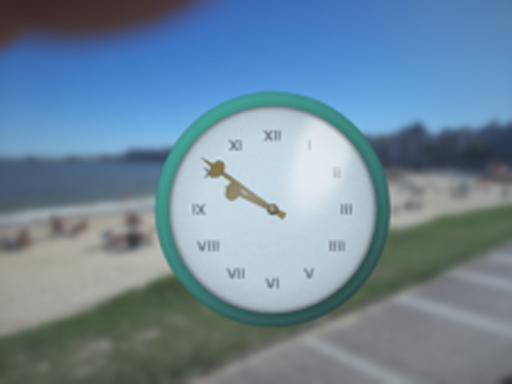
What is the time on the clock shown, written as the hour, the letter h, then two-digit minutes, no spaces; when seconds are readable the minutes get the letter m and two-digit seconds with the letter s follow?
9h51
